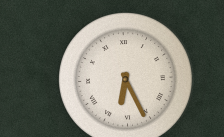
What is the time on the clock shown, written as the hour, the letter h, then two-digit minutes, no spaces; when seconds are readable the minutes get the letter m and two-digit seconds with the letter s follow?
6h26
